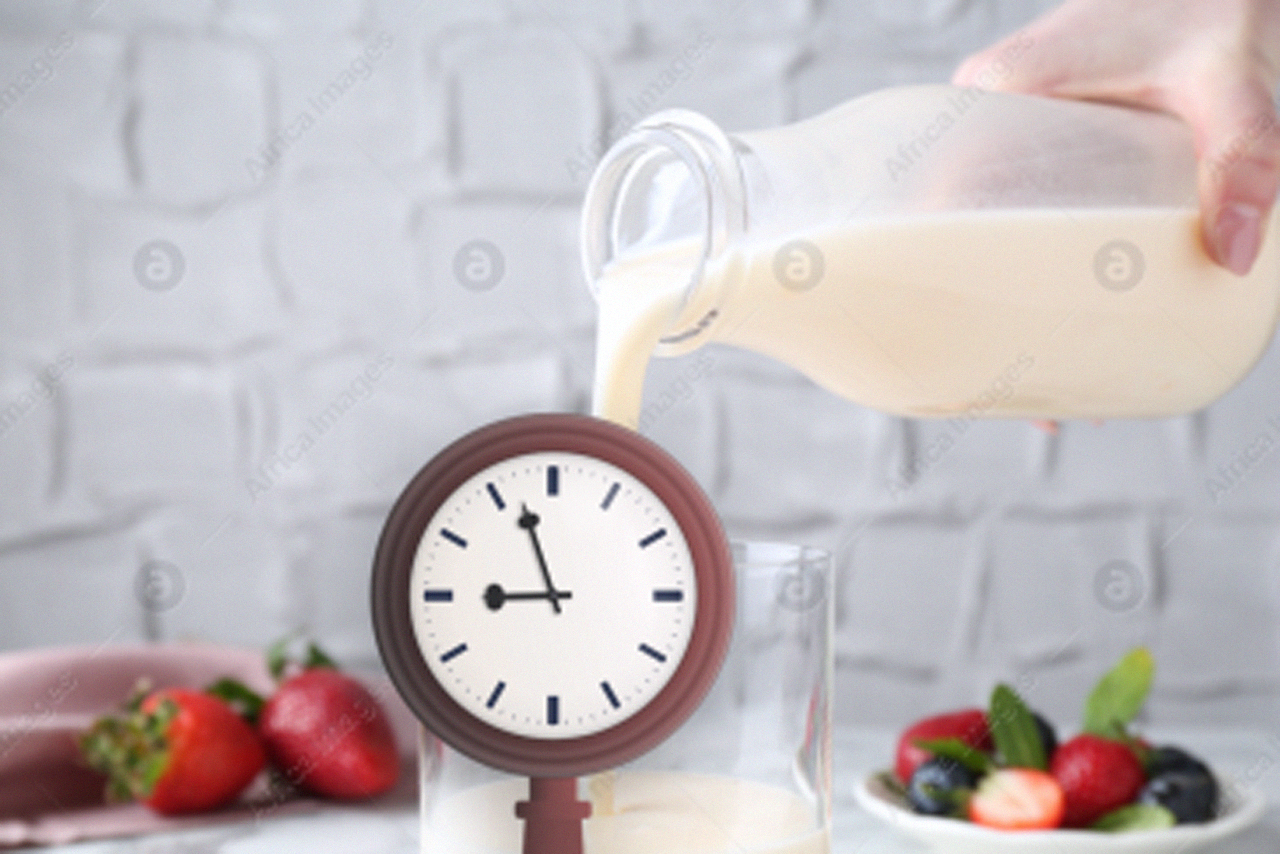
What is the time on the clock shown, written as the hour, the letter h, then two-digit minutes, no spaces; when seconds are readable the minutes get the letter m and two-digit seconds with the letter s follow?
8h57
